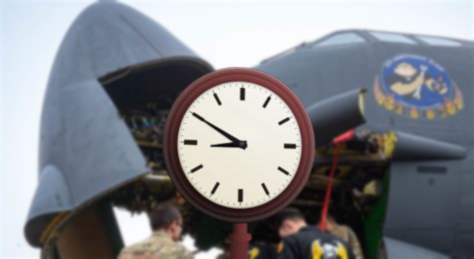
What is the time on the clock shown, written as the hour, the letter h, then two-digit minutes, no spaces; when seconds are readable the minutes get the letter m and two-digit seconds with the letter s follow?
8h50
